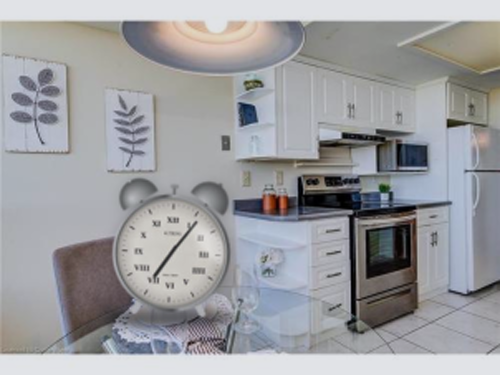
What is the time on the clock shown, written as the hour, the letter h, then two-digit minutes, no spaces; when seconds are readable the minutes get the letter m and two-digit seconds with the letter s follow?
7h06
